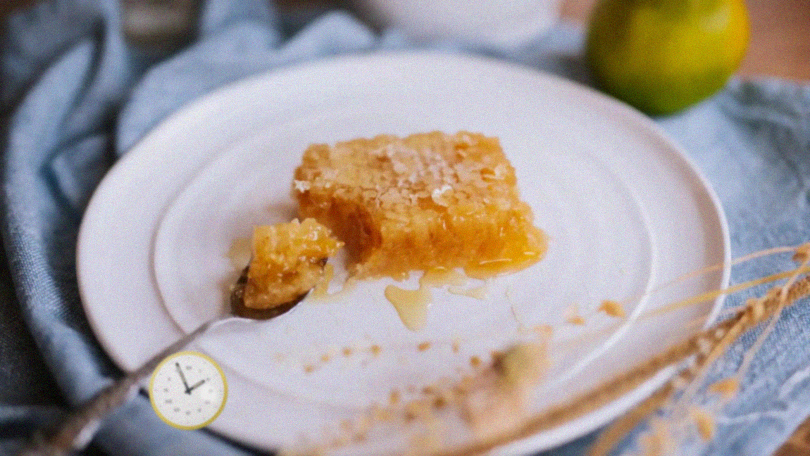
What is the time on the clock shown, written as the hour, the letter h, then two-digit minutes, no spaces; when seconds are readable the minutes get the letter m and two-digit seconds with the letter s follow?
1h56
